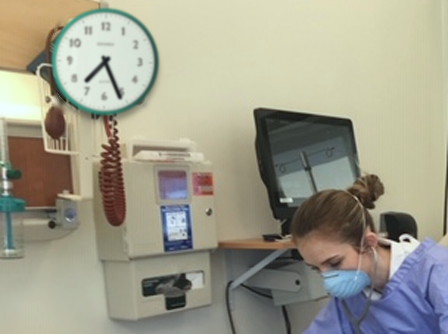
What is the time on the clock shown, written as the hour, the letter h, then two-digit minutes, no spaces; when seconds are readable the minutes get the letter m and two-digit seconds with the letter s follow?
7h26
